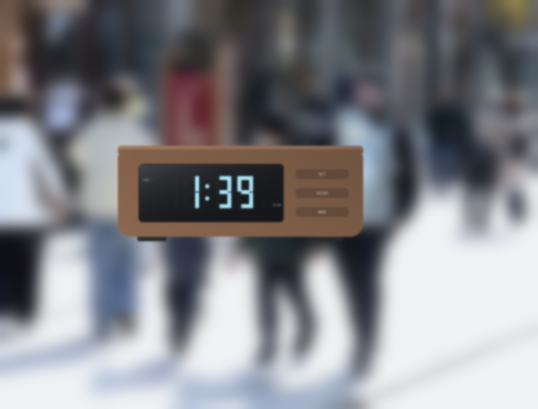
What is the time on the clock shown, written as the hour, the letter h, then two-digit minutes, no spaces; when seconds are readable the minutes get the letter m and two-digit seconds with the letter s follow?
1h39
